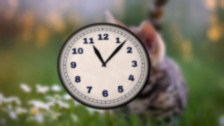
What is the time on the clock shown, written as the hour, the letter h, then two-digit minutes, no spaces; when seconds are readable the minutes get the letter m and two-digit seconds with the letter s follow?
11h07
